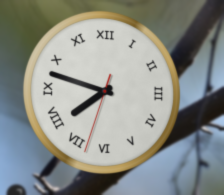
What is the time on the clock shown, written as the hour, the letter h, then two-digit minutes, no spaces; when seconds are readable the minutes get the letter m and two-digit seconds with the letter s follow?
7h47m33s
